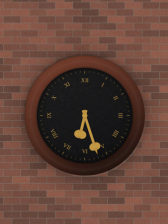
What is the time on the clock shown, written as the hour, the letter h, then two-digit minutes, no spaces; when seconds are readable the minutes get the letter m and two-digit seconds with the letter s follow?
6h27
